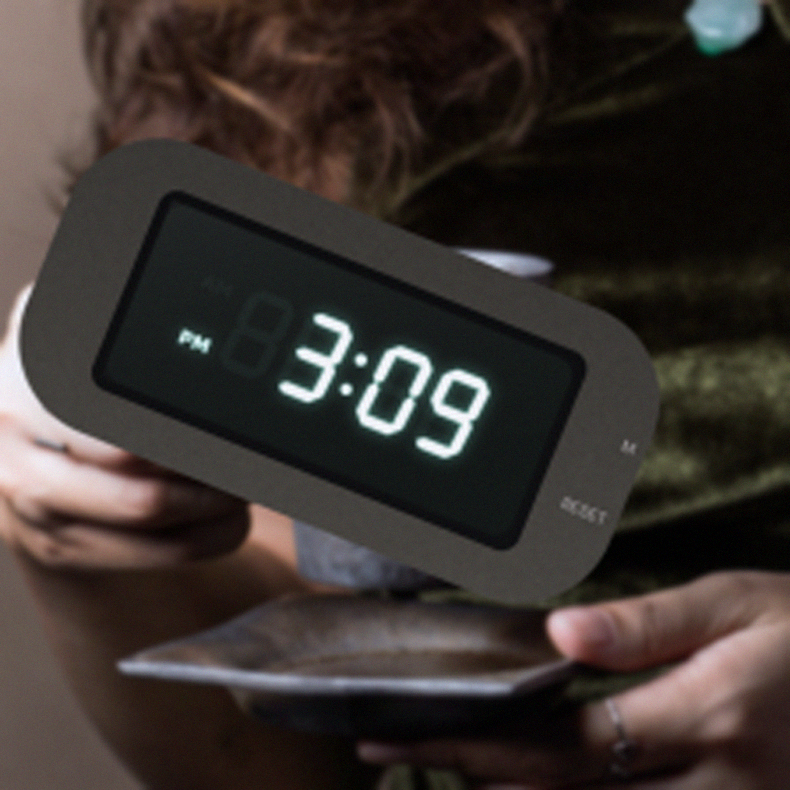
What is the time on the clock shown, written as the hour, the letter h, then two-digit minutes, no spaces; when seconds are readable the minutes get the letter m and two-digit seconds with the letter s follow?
3h09
